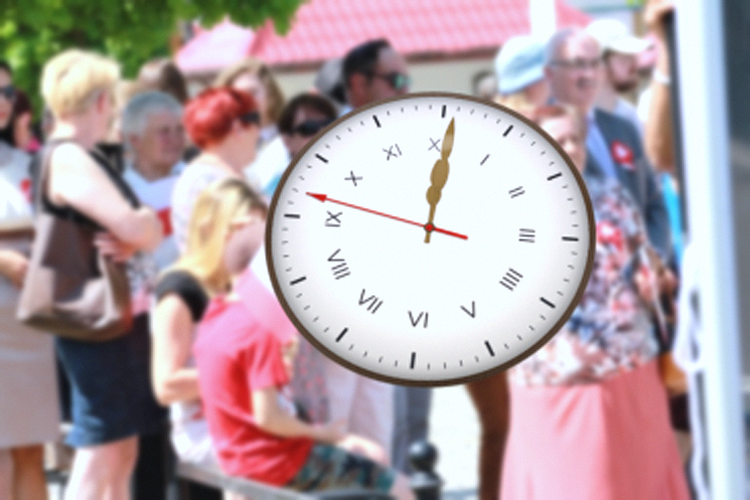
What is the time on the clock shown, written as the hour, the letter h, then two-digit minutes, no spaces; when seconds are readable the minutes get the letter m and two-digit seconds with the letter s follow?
12h00m47s
